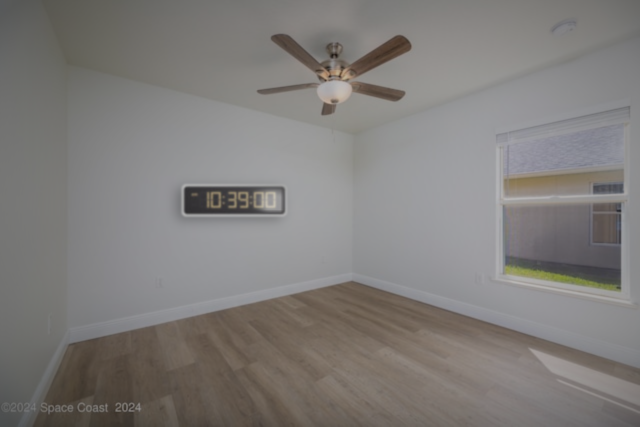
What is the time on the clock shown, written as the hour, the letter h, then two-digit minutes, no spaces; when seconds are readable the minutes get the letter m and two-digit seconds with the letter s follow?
10h39m00s
